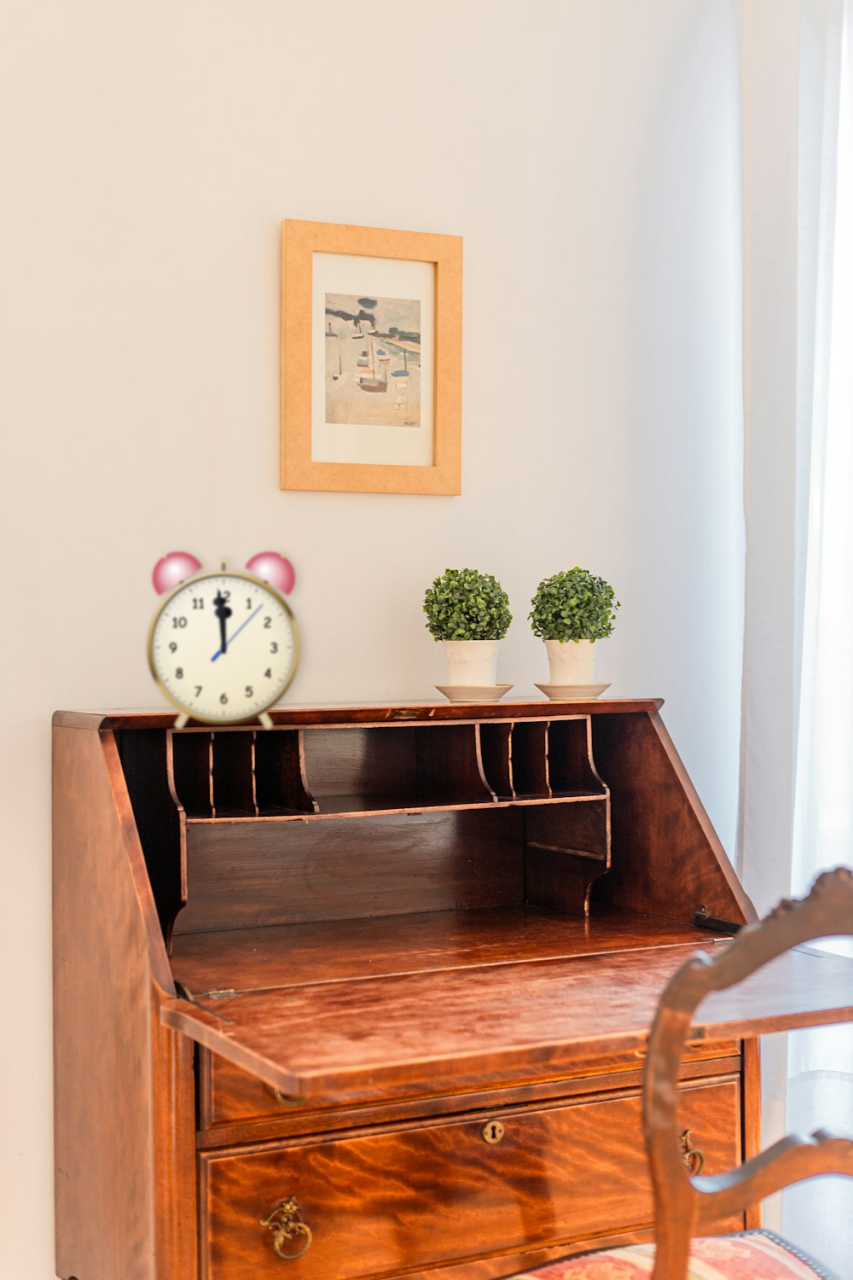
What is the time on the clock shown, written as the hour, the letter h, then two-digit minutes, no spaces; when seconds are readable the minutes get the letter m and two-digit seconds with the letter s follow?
11h59m07s
